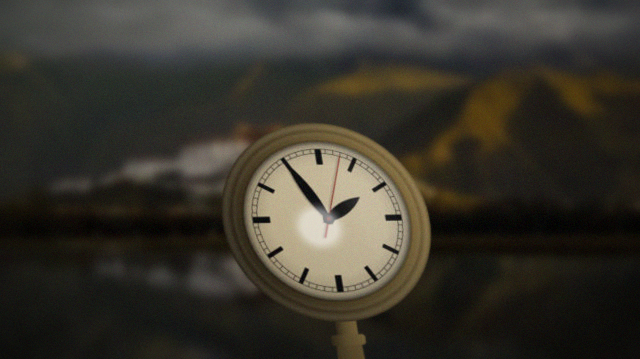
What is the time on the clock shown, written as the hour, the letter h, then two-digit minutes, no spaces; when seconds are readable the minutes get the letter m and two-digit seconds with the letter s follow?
1h55m03s
